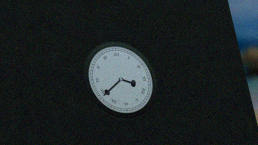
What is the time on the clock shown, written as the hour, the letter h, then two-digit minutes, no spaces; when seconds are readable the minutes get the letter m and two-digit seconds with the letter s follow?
3h39
